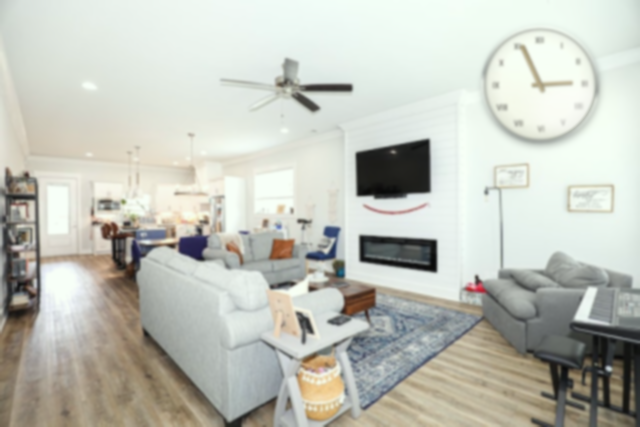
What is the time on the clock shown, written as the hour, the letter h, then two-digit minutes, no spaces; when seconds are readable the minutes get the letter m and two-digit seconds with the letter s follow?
2h56
